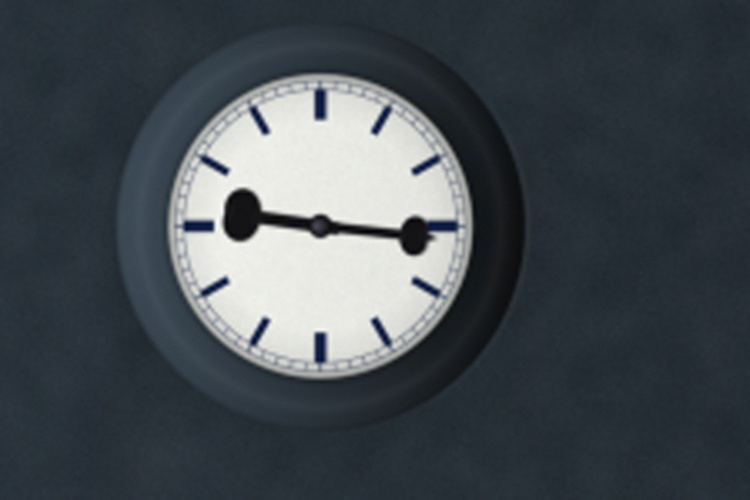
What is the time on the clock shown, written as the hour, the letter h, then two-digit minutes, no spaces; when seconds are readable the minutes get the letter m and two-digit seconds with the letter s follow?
9h16
